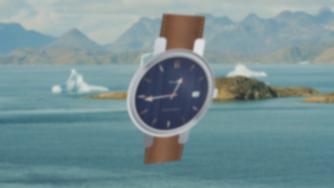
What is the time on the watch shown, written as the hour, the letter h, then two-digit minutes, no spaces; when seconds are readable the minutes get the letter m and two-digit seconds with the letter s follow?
12h44
